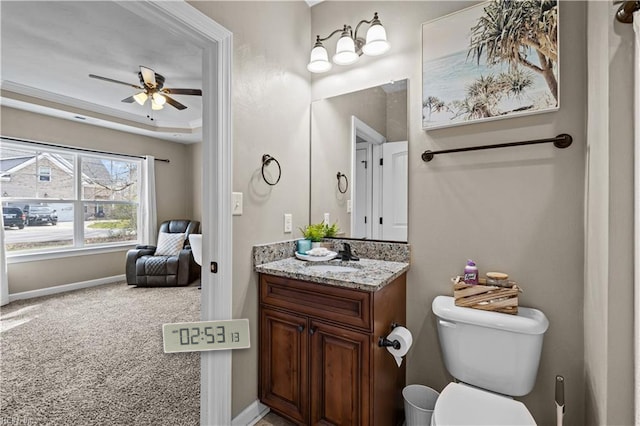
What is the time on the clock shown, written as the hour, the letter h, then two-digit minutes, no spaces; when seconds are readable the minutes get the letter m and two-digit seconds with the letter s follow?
2h53m13s
